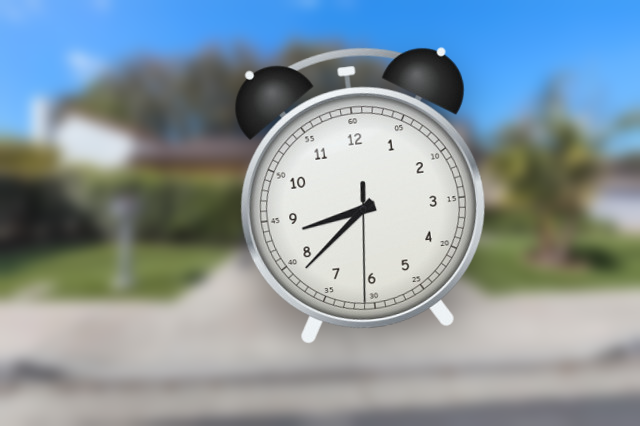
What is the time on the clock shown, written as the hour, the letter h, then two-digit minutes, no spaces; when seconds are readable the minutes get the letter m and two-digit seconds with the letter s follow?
8h38m31s
